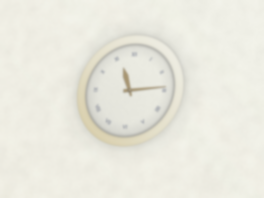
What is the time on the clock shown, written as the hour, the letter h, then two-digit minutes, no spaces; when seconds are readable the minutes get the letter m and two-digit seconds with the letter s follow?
11h14
